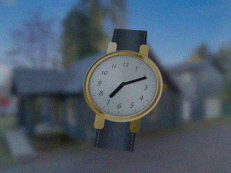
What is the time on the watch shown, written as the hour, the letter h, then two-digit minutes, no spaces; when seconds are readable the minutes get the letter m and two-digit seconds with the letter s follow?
7h11
